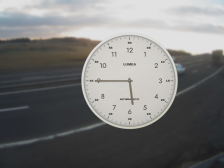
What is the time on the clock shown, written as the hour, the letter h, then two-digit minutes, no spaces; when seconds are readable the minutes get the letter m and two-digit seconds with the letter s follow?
5h45
